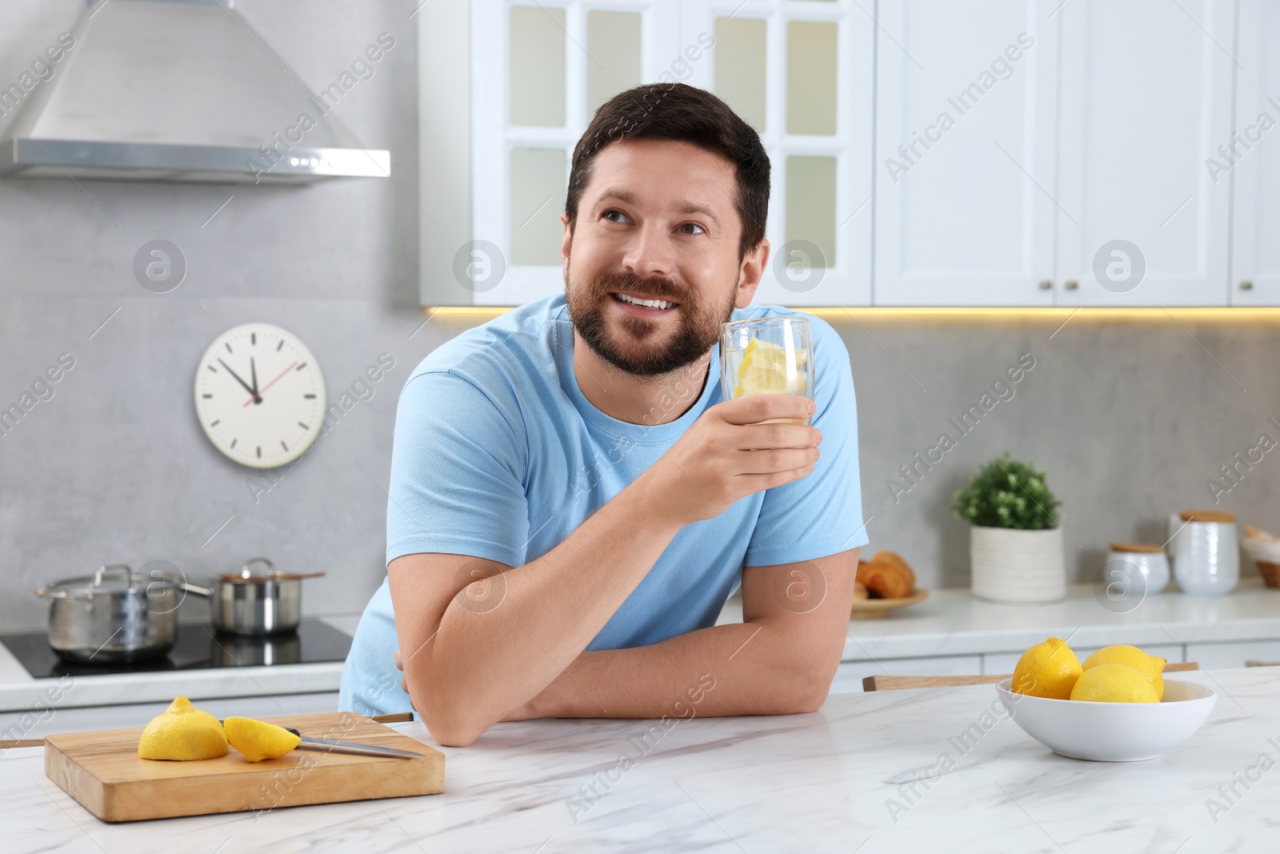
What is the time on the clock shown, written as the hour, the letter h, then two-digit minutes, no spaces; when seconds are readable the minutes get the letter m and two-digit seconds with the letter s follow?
11h52m09s
